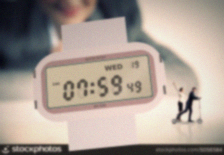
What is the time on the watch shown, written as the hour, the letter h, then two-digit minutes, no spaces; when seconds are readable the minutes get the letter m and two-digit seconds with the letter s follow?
7h59m49s
